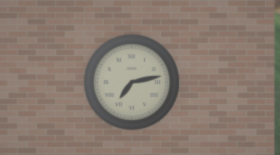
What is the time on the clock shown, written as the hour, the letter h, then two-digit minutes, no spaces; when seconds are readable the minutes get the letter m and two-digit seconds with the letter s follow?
7h13
